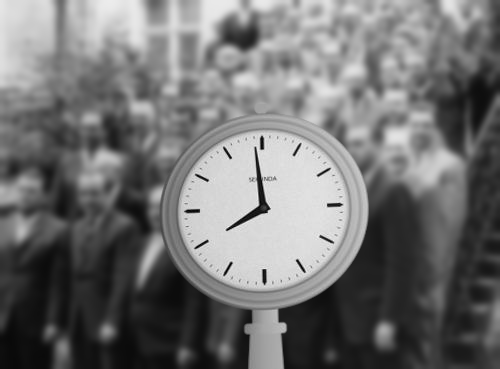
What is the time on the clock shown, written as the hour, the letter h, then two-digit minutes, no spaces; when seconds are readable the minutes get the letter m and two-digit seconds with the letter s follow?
7h59
